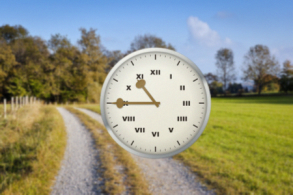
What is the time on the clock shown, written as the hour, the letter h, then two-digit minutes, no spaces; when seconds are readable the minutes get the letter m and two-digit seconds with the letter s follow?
10h45
